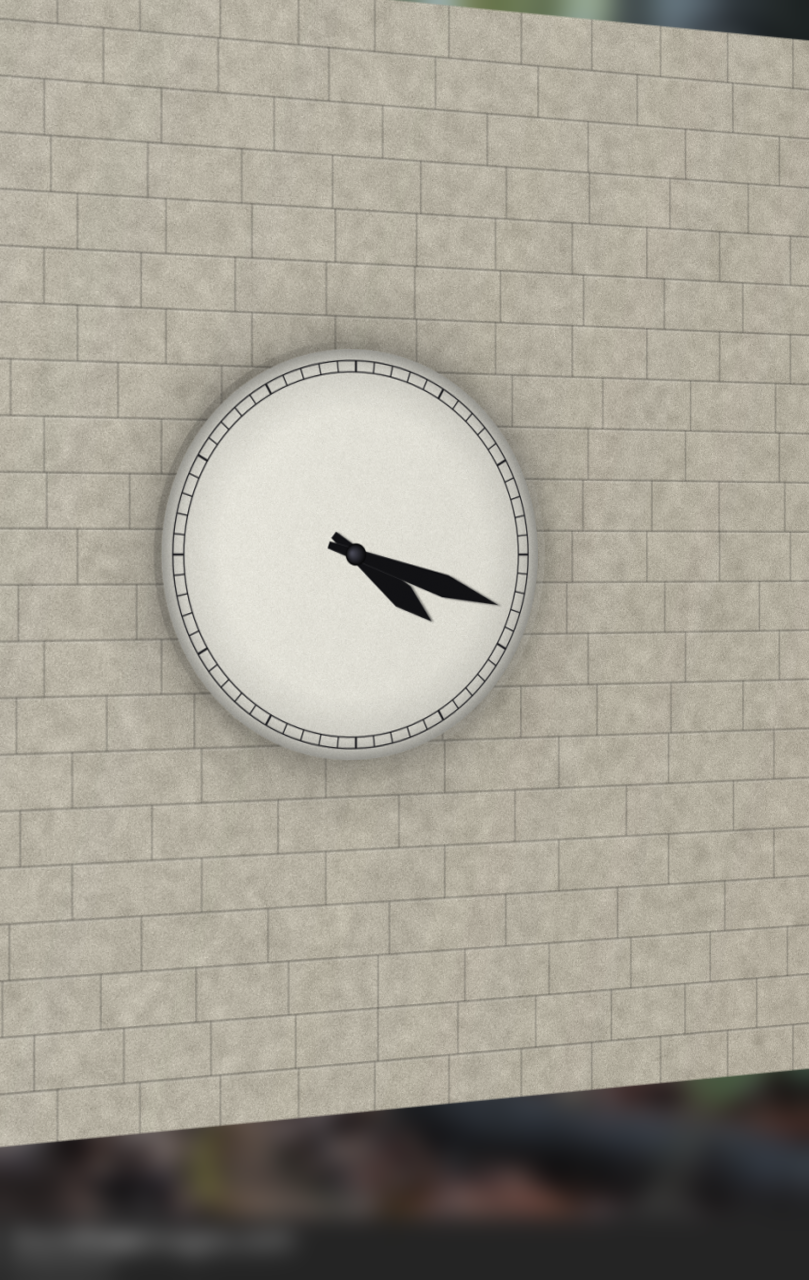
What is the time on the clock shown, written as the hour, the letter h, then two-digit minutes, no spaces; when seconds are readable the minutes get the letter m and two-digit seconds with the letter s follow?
4h18
